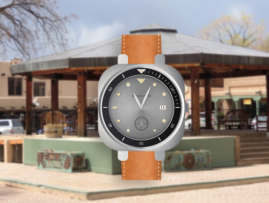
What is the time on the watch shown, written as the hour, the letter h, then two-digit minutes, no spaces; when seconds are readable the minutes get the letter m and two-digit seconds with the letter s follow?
11h04
